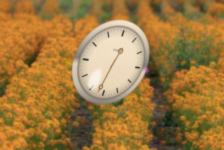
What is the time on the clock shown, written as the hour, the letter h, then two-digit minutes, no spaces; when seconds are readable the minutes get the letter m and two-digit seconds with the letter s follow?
12h32
